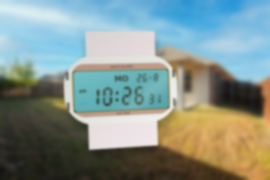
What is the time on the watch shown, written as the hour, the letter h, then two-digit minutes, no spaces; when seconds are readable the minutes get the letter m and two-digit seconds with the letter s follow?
10h26
